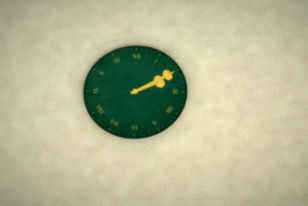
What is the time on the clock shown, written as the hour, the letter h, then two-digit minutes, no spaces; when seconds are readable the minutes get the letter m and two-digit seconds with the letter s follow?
2h10
